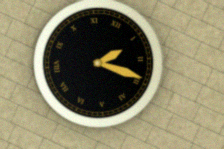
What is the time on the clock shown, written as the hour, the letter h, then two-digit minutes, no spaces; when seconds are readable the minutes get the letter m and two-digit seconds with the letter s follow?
1h14
